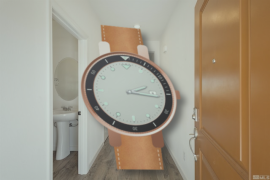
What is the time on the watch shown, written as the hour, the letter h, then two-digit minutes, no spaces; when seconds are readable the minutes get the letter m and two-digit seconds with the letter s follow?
2h16
